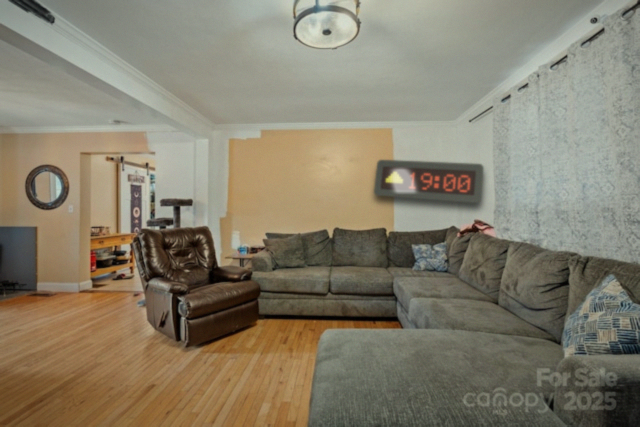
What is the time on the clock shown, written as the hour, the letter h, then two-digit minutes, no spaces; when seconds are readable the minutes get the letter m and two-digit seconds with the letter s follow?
19h00
